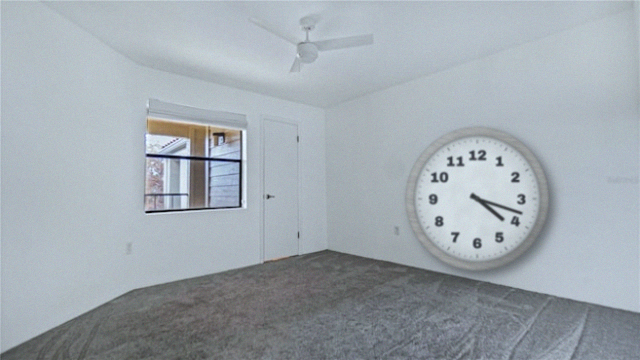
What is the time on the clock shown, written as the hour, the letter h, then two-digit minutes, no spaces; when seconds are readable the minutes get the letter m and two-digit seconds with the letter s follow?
4h18
